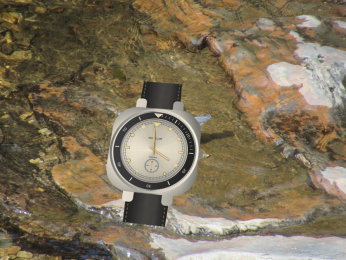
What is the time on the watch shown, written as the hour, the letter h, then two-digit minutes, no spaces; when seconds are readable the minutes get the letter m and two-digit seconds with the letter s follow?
3h59
